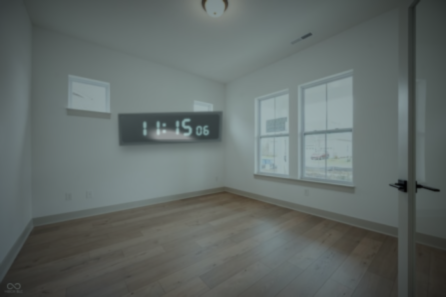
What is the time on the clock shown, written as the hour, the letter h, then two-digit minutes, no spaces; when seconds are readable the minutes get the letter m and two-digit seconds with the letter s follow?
11h15
